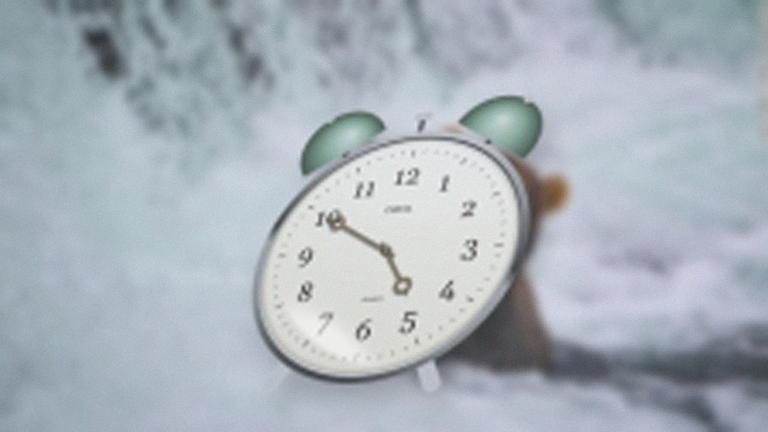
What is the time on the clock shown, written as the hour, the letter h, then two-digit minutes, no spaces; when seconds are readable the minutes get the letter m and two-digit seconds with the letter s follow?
4h50
